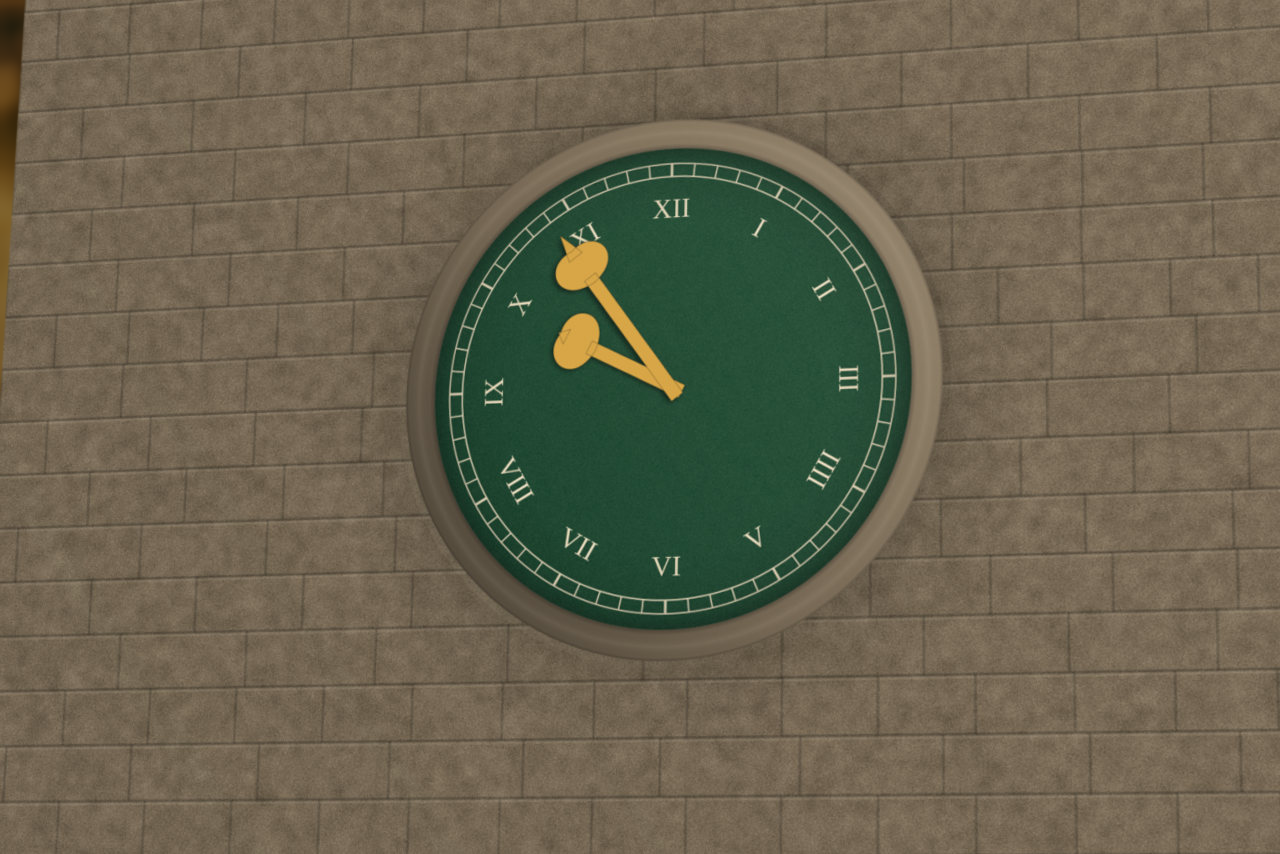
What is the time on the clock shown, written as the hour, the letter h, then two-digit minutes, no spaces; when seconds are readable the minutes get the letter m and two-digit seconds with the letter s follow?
9h54
